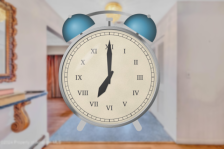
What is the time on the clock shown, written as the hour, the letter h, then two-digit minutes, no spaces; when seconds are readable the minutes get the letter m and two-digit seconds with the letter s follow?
7h00
